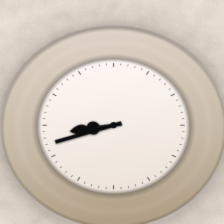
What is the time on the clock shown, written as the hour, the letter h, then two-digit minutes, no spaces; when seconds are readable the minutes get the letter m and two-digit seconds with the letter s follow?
8h42
